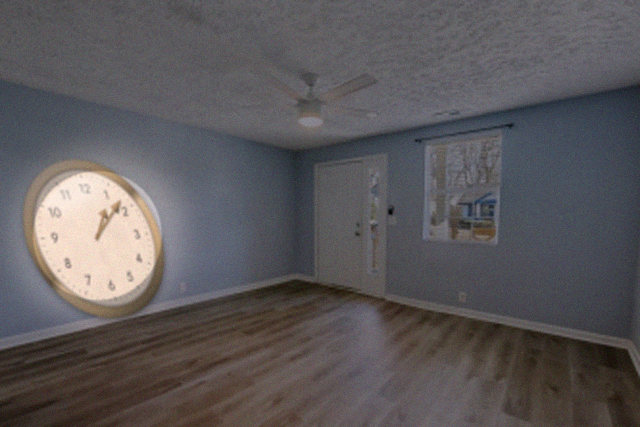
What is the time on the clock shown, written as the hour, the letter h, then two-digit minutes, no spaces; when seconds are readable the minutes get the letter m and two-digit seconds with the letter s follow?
1h08
